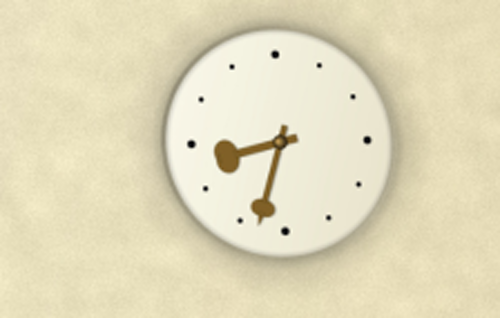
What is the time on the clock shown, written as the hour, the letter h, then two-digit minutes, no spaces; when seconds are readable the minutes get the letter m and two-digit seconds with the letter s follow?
8h33
